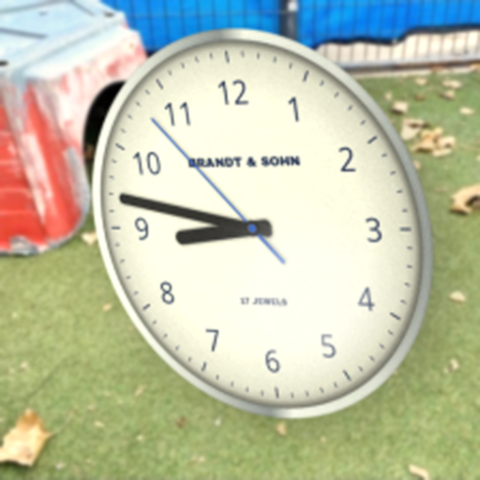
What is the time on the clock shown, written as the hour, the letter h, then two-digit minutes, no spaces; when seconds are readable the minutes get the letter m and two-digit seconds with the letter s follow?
8h46m53s
